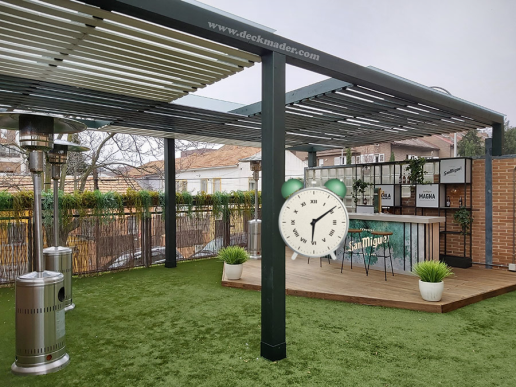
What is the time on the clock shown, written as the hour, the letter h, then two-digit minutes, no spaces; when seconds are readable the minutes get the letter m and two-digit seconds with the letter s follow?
6h09
